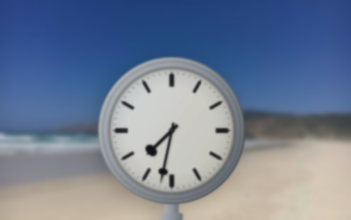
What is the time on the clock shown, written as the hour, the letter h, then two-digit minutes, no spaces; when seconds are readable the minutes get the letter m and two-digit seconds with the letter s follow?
7h32
